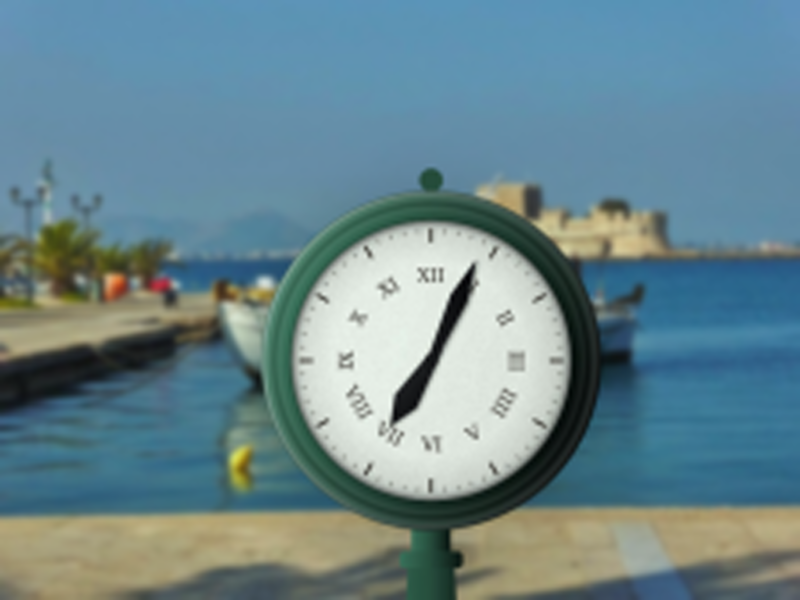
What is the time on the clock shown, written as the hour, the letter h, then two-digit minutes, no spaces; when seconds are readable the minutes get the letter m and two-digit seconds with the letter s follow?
7h04
